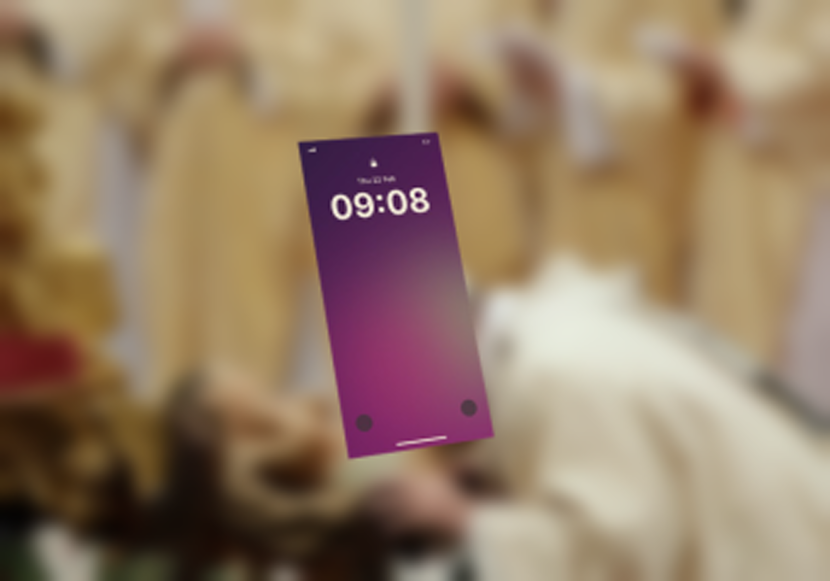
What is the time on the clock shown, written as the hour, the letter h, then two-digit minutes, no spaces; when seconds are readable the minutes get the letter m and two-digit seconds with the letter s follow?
9h08
